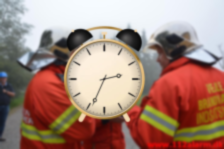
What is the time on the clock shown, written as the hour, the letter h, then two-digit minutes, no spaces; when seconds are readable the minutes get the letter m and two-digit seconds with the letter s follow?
2h34
